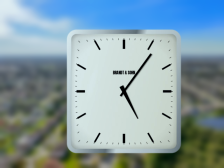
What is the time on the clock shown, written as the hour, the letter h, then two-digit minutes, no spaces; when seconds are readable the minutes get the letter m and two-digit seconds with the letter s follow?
5h06
